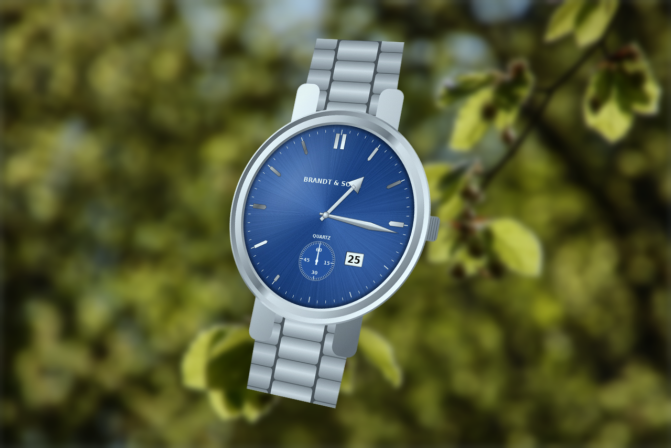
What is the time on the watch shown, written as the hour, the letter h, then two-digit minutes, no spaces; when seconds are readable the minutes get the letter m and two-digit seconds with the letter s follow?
1h16
